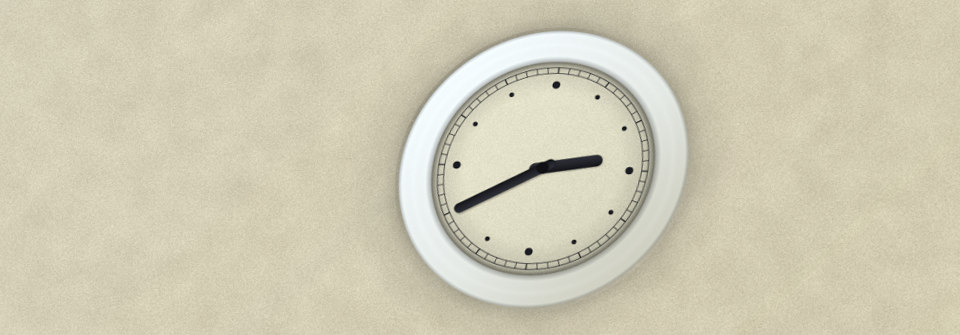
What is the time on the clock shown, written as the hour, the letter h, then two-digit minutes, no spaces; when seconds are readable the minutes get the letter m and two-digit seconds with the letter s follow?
2h40
